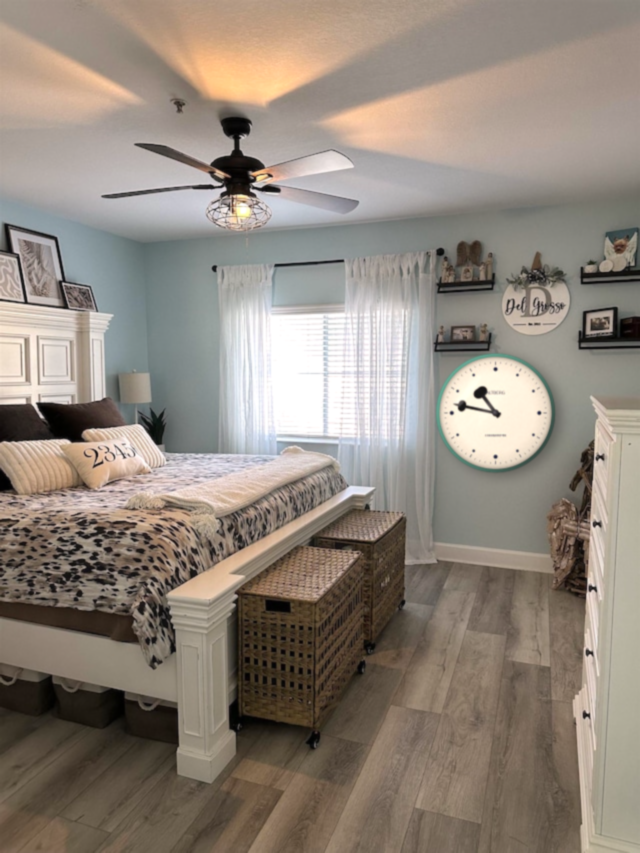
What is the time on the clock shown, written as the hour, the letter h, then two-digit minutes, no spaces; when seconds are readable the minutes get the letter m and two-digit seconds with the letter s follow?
10h47
